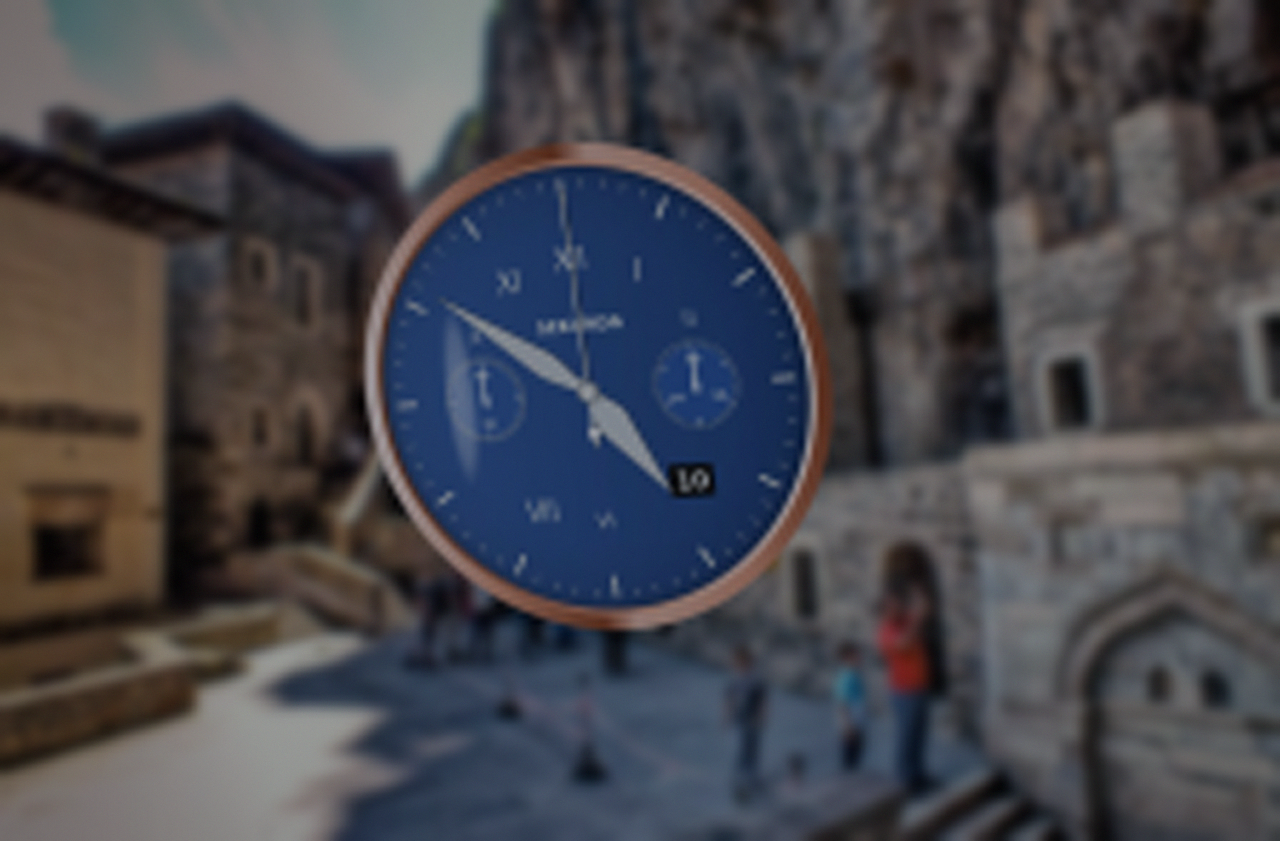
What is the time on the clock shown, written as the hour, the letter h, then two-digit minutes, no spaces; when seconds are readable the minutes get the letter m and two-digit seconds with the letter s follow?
4h51
